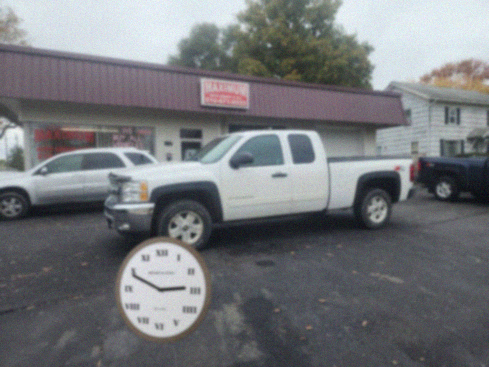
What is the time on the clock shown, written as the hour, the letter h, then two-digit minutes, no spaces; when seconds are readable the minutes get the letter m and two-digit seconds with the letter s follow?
2h49
